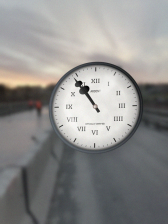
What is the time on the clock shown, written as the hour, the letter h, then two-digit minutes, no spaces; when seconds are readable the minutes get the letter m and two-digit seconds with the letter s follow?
10h54
